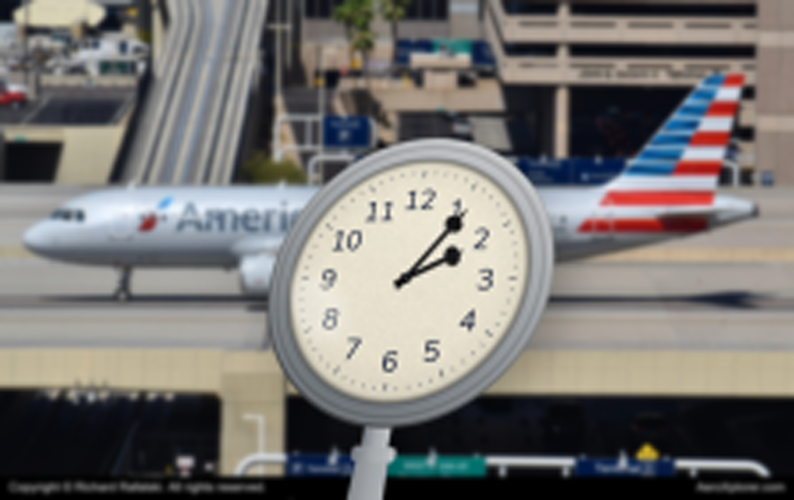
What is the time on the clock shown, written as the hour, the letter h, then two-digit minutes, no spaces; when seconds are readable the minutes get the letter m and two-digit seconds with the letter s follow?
2h06
